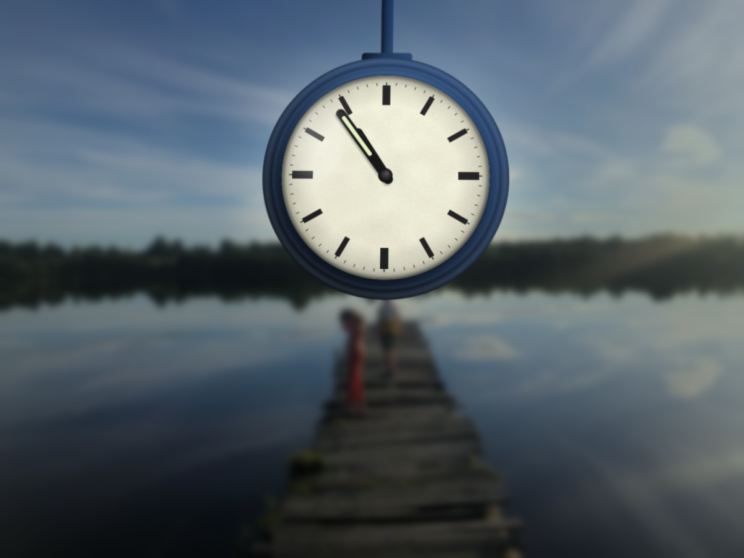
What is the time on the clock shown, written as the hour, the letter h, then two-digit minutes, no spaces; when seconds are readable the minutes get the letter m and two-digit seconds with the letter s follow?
10h54
